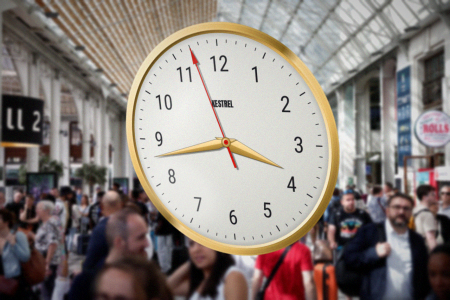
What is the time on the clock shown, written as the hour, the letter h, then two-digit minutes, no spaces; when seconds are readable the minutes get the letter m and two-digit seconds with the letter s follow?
3h42m57s
